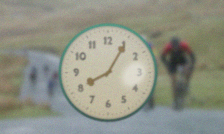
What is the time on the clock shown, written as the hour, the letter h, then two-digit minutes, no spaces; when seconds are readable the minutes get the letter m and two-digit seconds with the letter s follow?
8h05
